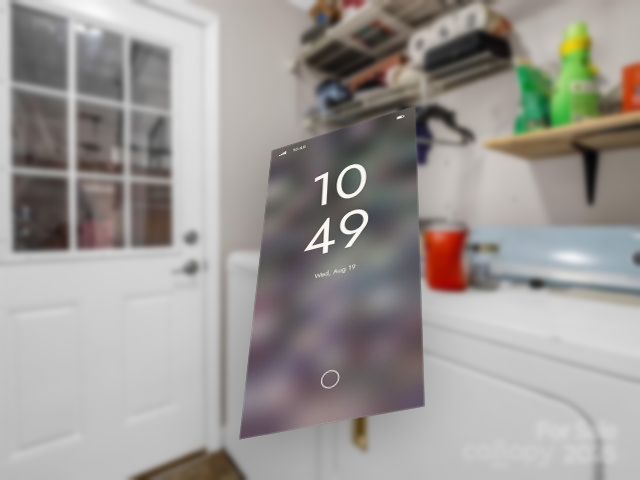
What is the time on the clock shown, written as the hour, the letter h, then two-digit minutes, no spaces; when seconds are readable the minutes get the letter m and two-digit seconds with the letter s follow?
10h49
